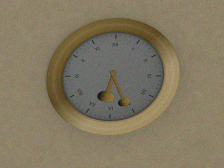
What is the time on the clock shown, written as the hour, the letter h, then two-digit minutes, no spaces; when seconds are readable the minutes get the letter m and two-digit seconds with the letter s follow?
6h26
